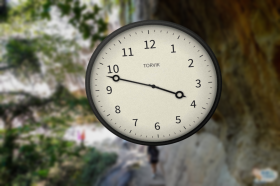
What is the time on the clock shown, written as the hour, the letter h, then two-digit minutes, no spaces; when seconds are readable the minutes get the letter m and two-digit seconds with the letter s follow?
3h48
